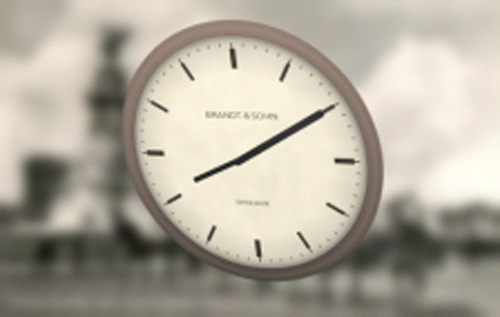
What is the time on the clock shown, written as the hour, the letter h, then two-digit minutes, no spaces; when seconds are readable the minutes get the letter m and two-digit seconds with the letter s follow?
8h10
